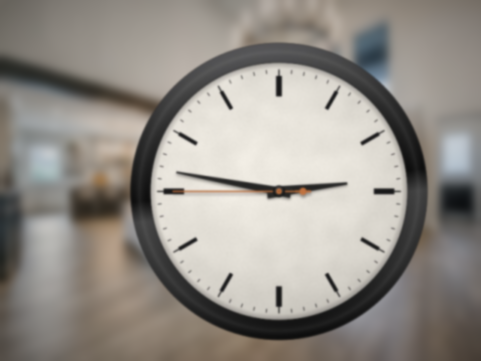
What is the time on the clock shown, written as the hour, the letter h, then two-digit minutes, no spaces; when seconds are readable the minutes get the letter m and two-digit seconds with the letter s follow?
2h46m45s
